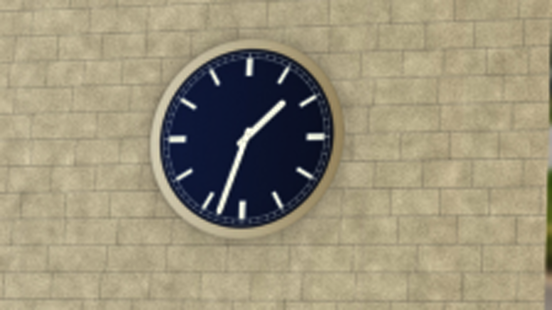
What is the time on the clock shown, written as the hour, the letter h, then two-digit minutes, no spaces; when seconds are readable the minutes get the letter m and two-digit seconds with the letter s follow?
1h33
